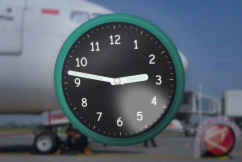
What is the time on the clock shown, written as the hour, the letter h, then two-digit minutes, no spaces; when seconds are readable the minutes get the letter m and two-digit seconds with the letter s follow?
2h47
